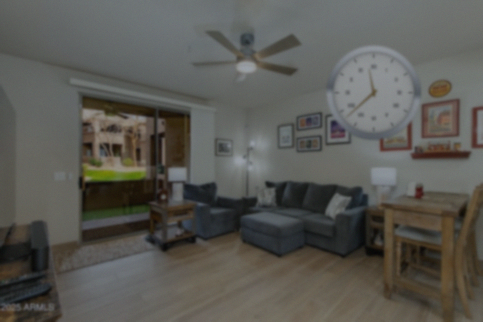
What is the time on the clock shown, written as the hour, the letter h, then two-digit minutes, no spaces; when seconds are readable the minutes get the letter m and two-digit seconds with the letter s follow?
11h38
